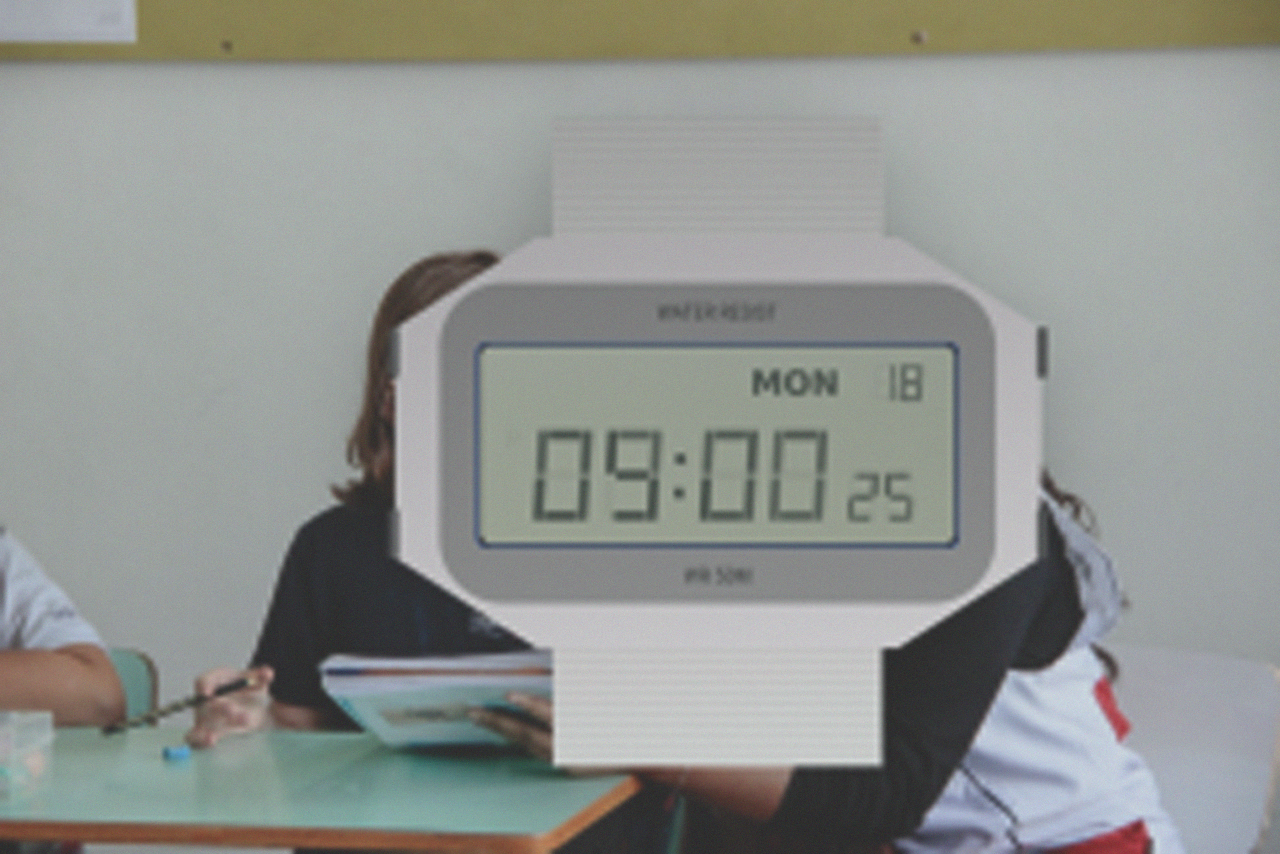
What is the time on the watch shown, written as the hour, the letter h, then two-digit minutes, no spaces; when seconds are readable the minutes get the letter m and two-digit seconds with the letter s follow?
9h00m25s
